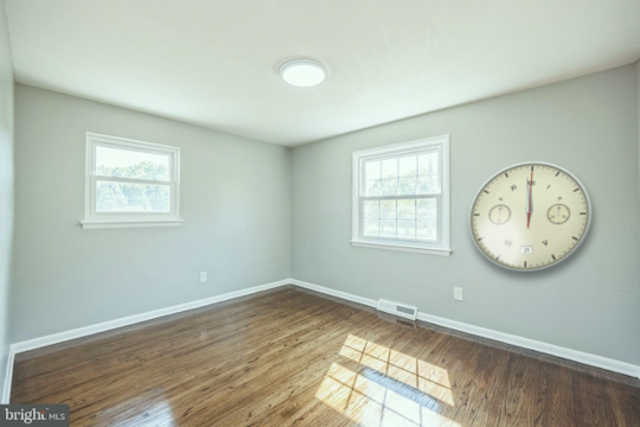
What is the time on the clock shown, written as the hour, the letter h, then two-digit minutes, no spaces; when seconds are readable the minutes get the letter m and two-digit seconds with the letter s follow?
11h59
